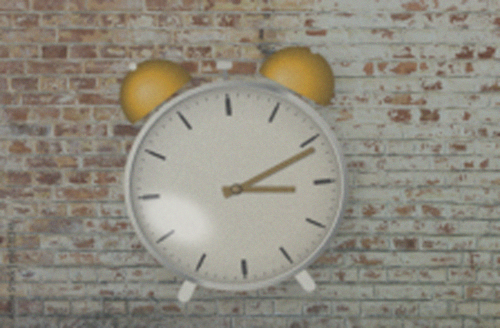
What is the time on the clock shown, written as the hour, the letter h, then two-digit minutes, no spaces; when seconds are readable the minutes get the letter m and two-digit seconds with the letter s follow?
3h11
